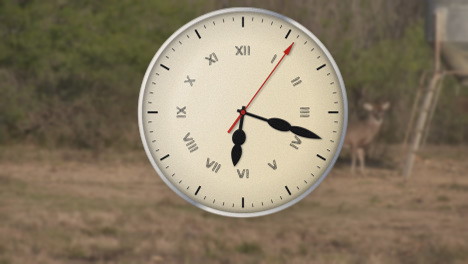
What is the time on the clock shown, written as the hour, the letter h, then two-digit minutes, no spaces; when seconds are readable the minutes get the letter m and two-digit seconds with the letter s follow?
6h18m06s
